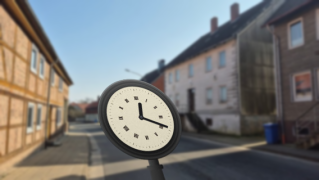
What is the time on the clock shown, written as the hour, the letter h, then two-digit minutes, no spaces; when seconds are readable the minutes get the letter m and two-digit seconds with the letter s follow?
12h19
